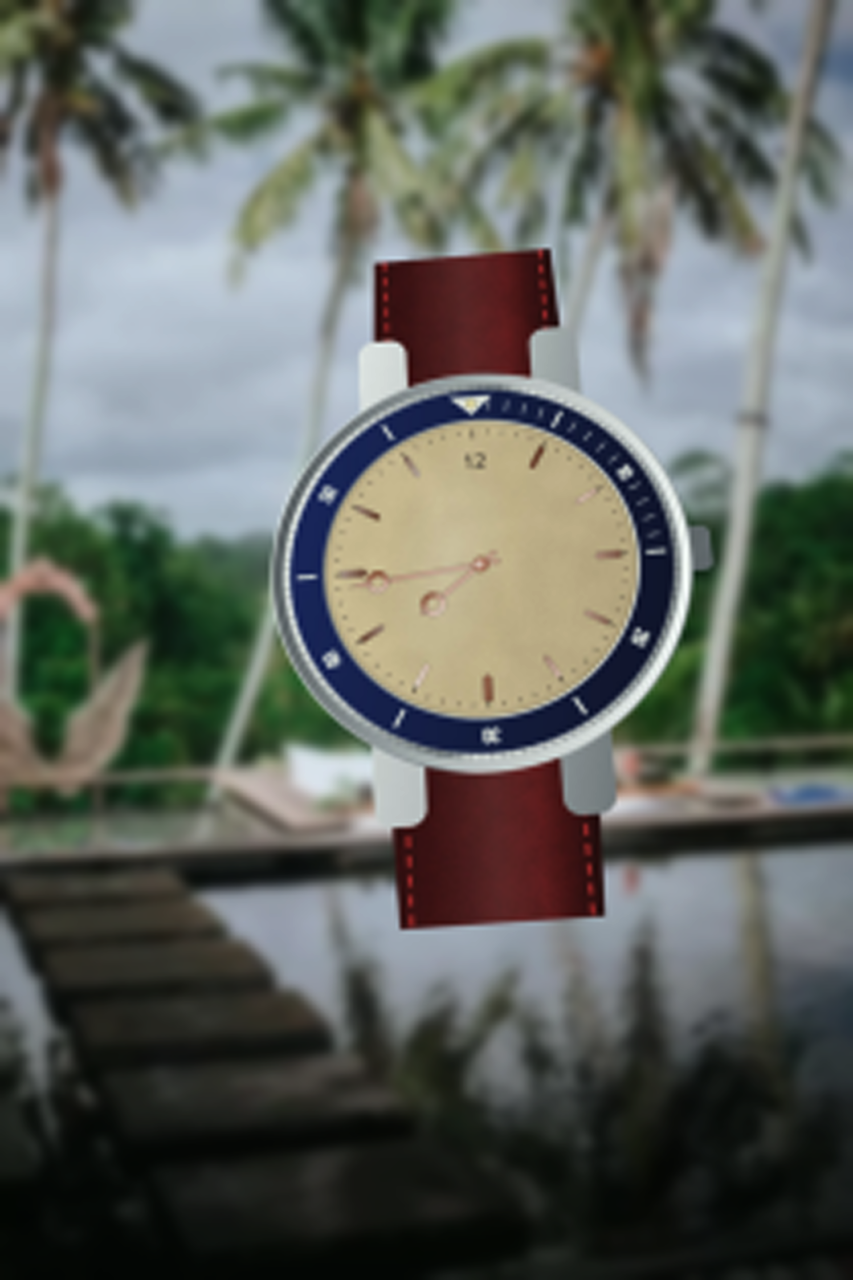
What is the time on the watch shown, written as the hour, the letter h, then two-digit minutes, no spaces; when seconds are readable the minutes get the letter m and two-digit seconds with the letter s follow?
7h44
